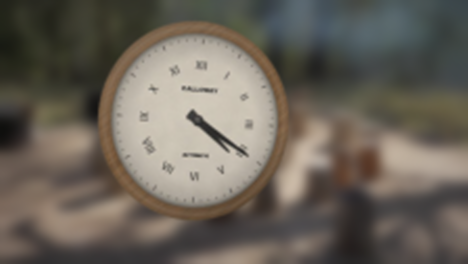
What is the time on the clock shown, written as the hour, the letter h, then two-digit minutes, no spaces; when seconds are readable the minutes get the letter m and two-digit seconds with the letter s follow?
4h20
